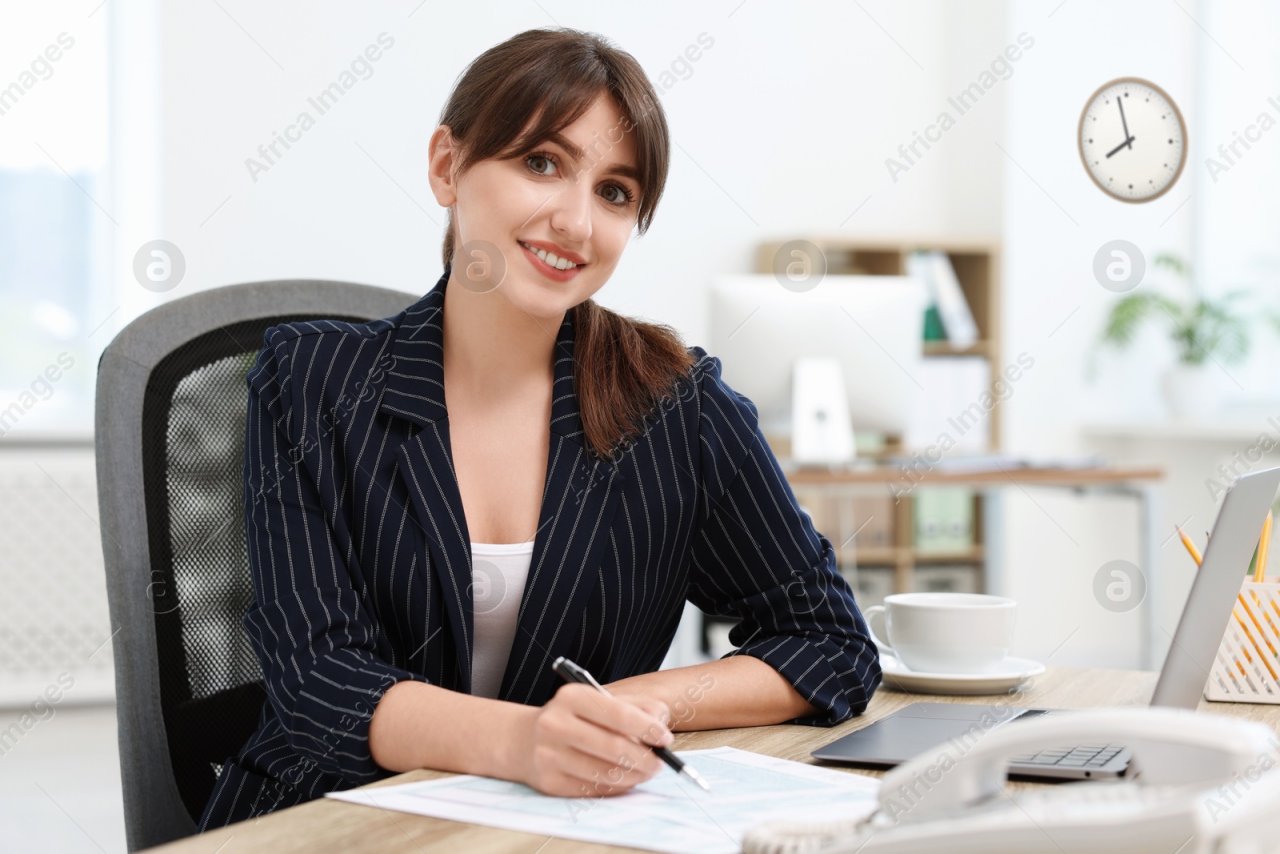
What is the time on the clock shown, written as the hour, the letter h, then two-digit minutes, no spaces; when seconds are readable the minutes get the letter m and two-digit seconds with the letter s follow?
7h58
